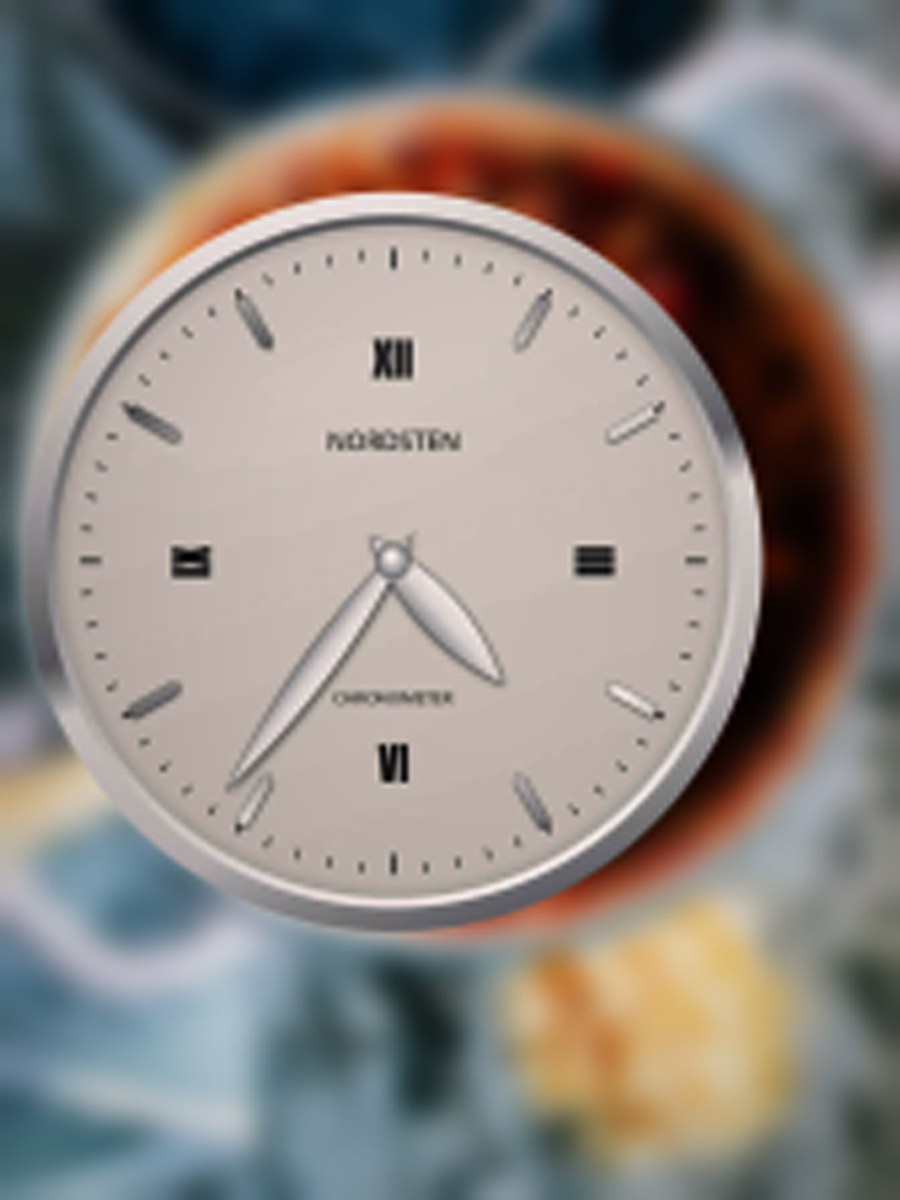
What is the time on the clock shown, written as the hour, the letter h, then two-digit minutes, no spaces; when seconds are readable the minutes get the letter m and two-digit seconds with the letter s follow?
4h36
